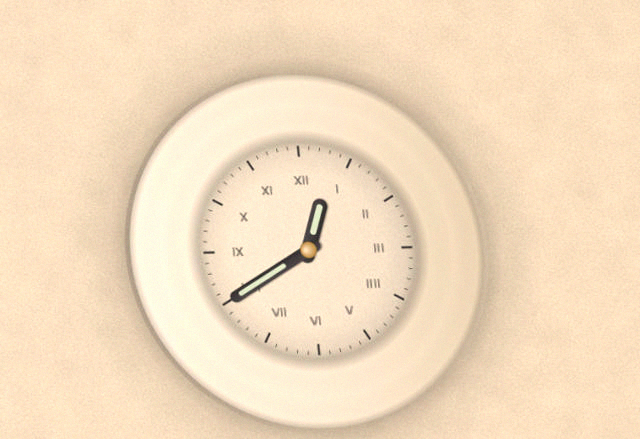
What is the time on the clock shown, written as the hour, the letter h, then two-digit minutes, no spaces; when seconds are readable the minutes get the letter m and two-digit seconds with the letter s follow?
12h40
